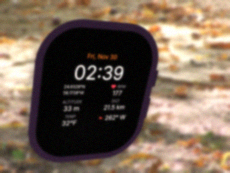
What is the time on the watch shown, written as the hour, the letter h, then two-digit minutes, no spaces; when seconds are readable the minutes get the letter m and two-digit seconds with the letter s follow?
2h39
